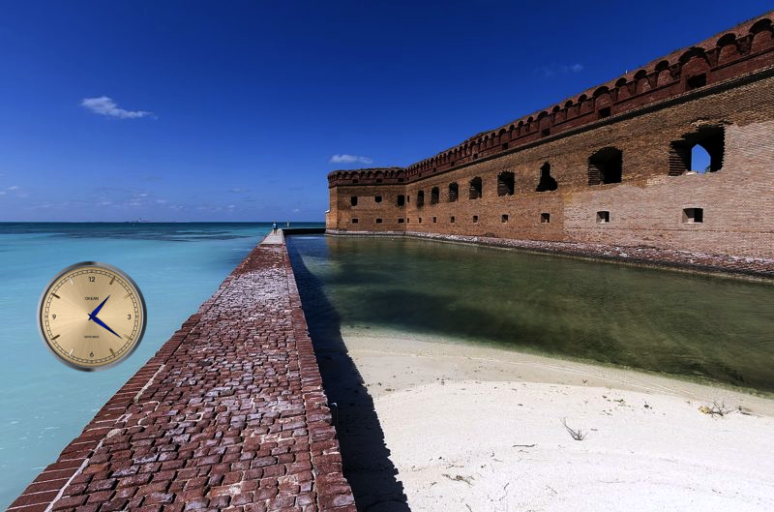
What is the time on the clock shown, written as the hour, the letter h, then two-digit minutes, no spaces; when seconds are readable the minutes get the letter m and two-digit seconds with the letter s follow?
1h21
